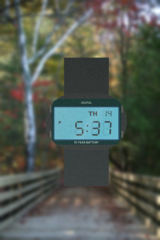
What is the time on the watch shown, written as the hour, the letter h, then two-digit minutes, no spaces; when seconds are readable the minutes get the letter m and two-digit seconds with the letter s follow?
5h37
